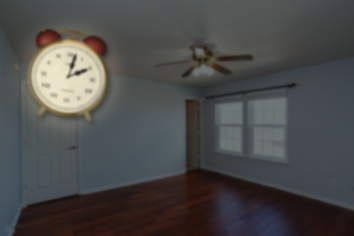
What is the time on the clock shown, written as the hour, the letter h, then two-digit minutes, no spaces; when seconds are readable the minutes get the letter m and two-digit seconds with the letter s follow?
2h02
